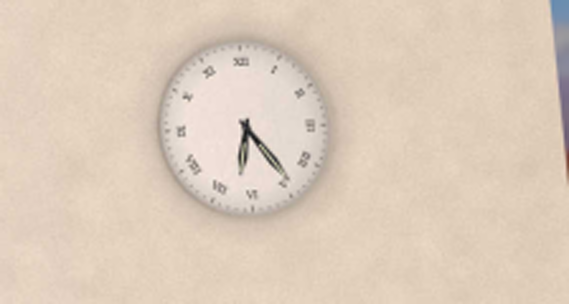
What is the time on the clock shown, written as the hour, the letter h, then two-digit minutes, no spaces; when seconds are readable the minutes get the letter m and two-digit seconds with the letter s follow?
6h24
